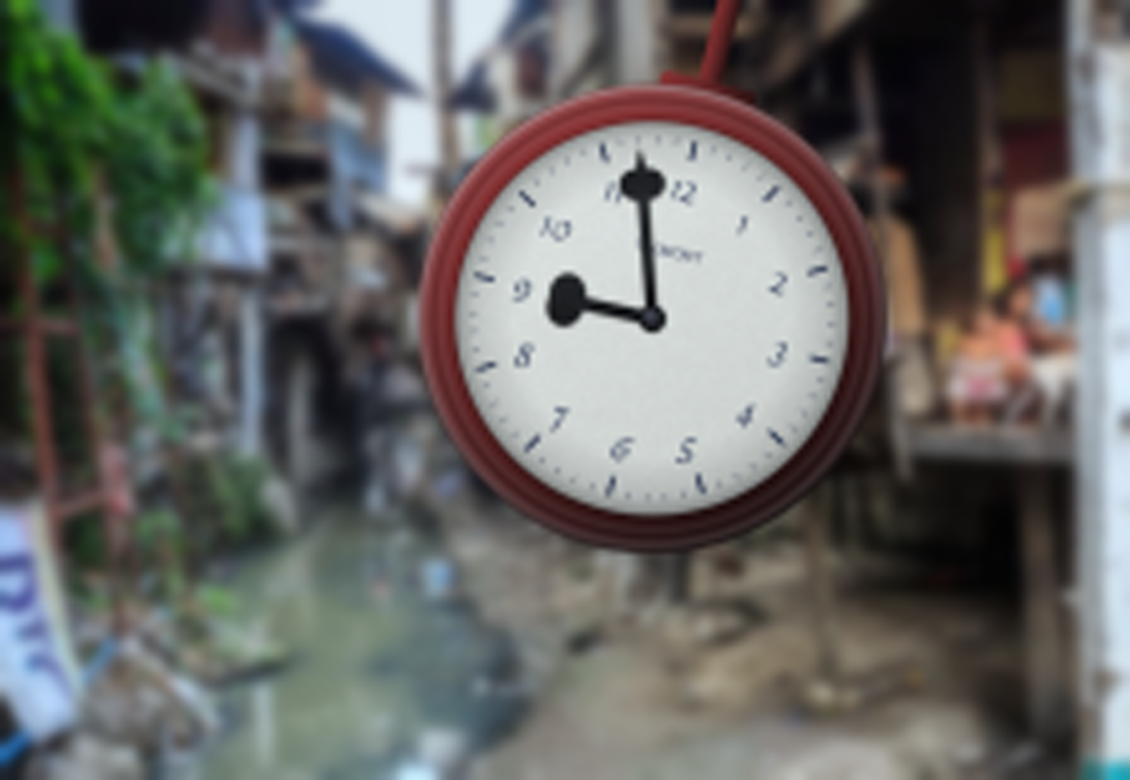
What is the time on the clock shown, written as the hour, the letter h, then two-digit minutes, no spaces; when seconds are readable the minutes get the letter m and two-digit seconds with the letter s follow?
8h57
